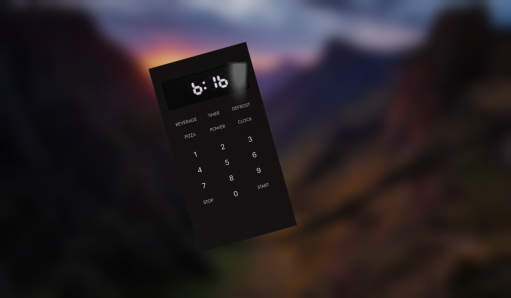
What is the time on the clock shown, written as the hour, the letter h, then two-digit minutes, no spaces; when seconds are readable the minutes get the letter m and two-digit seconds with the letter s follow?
6h16
